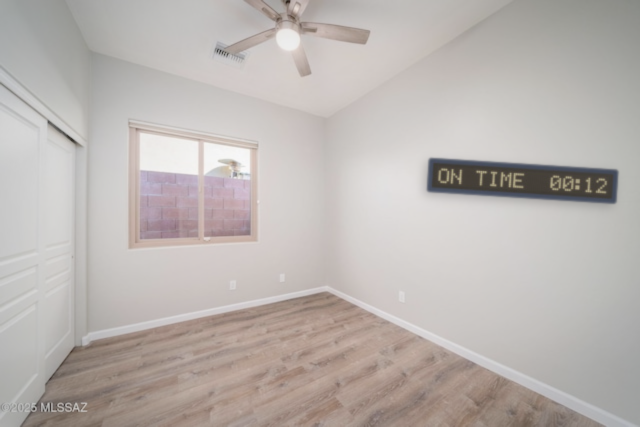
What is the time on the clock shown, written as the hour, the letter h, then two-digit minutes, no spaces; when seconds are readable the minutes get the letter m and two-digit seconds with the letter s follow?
0h12
